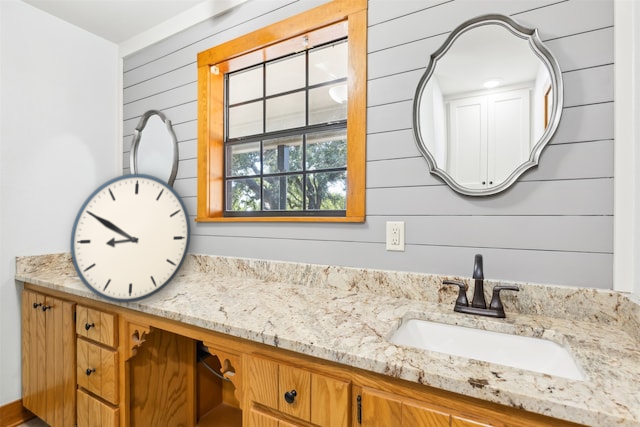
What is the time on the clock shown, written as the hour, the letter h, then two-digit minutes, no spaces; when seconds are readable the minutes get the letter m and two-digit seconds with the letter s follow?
8h50
